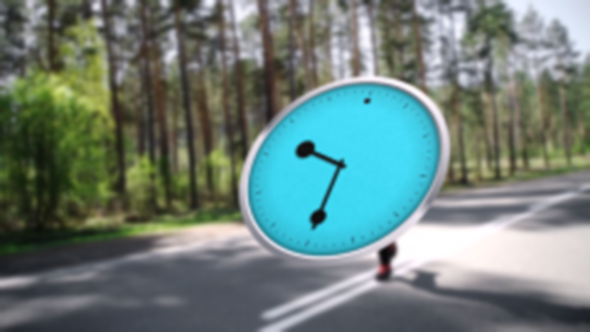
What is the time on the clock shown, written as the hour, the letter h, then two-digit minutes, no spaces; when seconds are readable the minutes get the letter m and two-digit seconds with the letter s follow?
9h30
